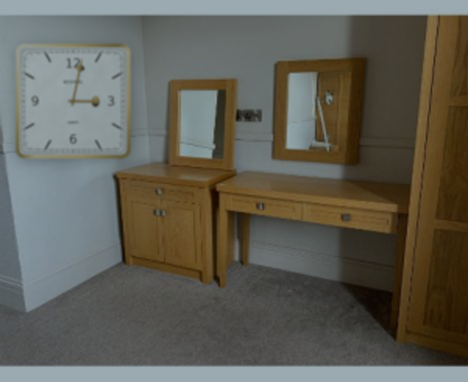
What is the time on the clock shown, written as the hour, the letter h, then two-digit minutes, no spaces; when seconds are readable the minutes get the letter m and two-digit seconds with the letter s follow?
3h02
